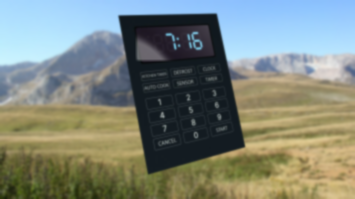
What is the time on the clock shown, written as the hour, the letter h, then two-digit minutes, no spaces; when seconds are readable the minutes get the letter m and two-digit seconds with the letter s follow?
7h16
